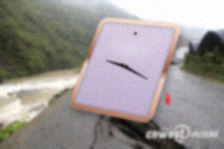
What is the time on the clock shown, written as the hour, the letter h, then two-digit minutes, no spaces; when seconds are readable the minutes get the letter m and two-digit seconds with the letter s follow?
9h18
